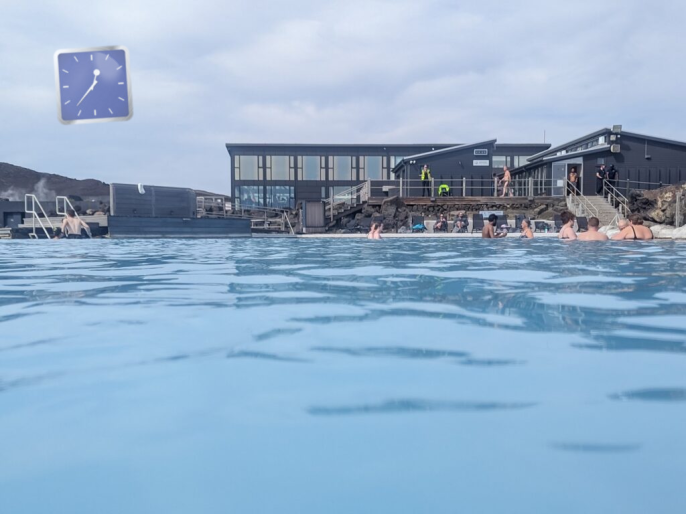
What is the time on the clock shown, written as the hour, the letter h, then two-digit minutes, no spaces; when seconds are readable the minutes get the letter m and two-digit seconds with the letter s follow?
12h37
